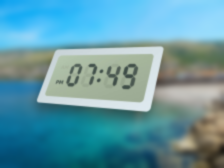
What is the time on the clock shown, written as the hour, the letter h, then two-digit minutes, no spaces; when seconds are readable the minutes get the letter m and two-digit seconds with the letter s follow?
7h49
